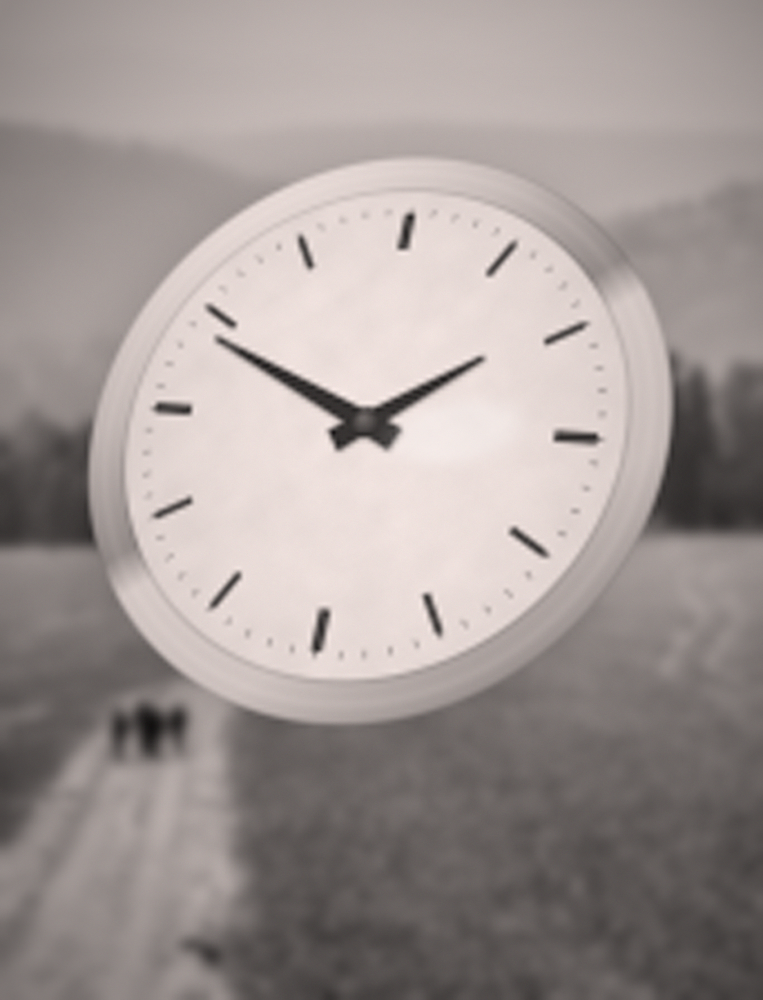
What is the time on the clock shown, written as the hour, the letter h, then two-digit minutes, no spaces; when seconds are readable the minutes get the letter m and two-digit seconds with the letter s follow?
1h49
